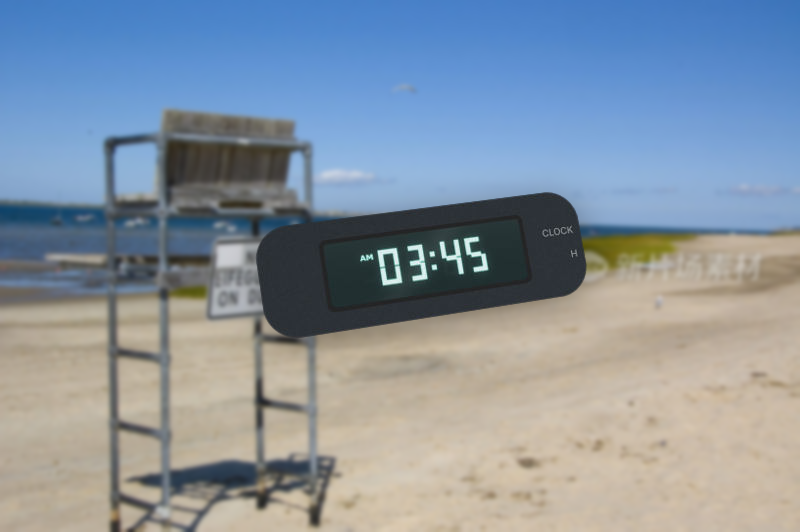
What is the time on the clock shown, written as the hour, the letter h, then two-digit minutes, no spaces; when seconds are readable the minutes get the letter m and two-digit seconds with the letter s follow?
3h45
